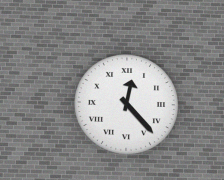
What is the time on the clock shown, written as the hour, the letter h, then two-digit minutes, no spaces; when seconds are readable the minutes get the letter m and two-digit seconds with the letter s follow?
12h23
